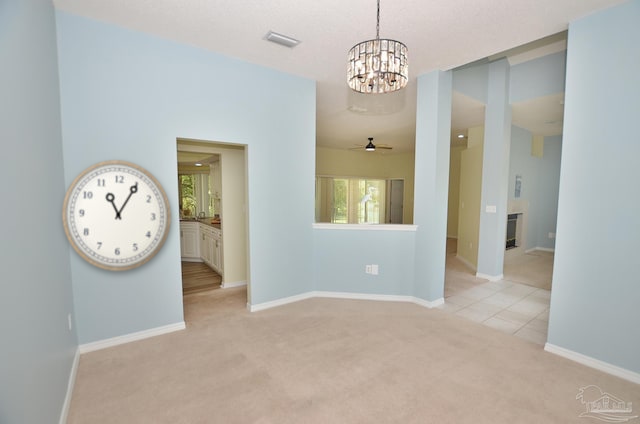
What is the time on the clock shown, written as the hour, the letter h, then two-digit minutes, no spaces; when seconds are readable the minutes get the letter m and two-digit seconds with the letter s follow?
11h05
